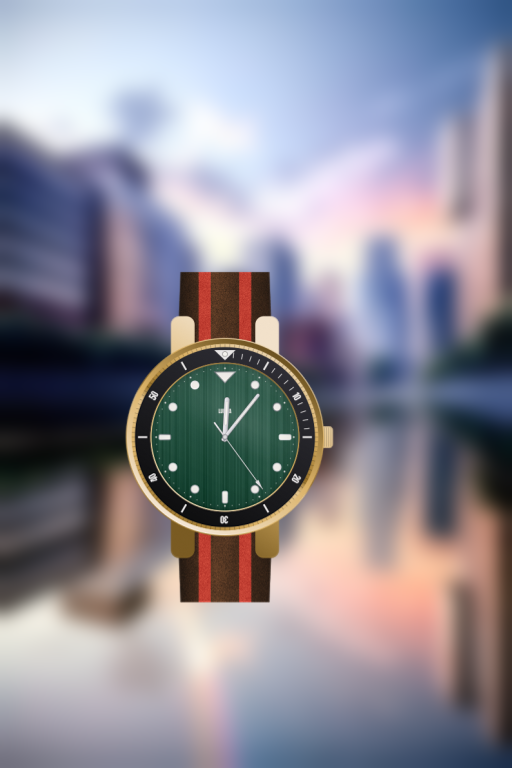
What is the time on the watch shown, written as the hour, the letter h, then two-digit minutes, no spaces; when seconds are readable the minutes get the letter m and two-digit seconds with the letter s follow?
12h06m24s
